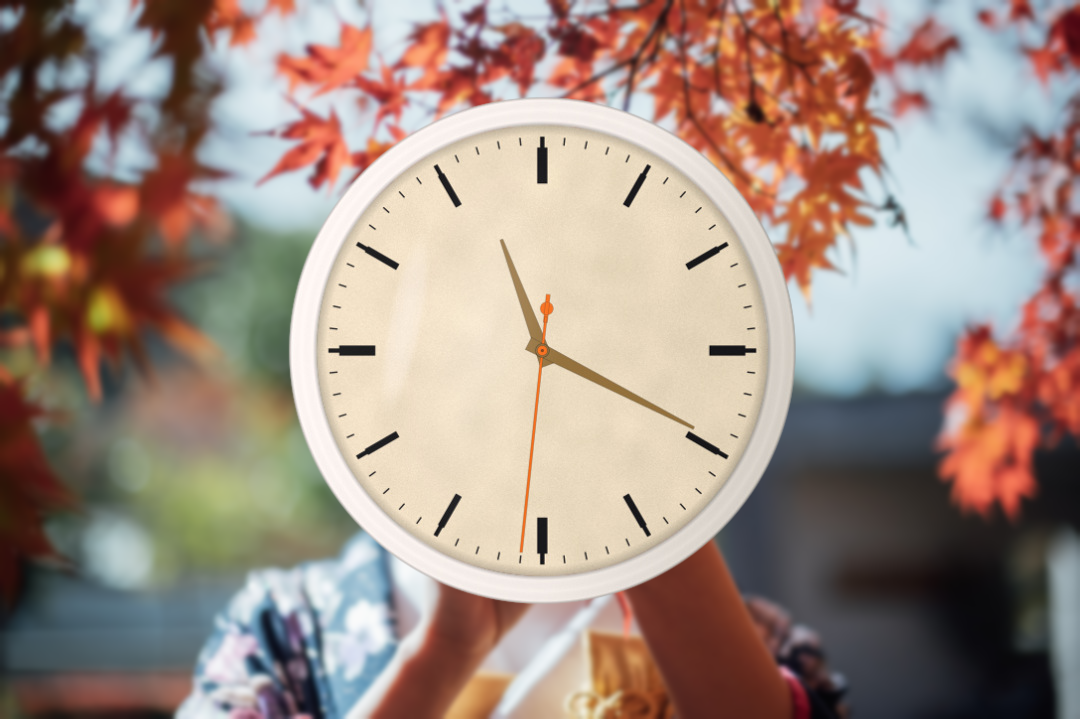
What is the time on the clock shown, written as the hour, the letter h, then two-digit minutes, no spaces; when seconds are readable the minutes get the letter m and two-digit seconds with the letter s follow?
11h19m31s
